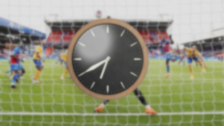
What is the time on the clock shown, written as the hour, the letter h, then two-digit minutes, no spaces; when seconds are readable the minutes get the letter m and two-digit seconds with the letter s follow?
6h40
